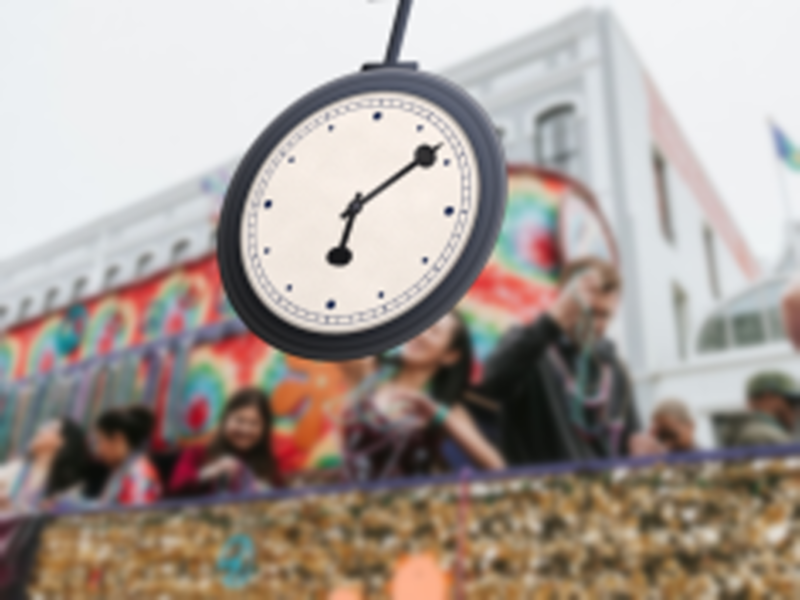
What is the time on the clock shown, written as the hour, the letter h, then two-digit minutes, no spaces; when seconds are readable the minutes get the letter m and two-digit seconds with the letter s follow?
6h08
